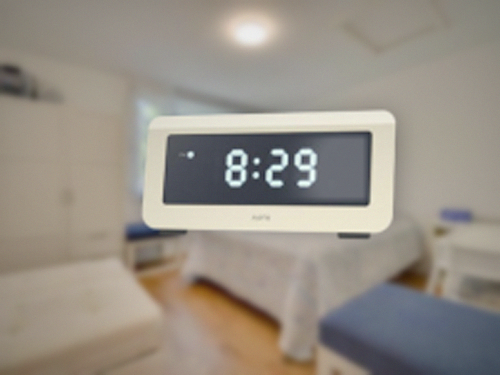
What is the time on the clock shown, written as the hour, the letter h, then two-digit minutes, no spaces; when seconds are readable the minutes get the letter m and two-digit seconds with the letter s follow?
8h29
